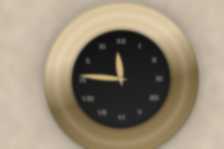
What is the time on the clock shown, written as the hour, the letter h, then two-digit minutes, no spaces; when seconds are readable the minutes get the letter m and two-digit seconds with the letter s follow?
11h46
